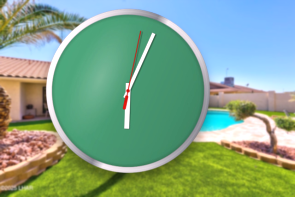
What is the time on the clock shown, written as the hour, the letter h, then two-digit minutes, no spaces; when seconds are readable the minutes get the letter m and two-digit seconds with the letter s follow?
6h04m02s
